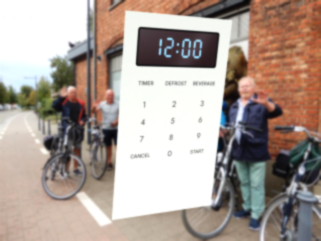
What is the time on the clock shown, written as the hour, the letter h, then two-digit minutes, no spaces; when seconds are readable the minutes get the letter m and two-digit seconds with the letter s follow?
12h00
